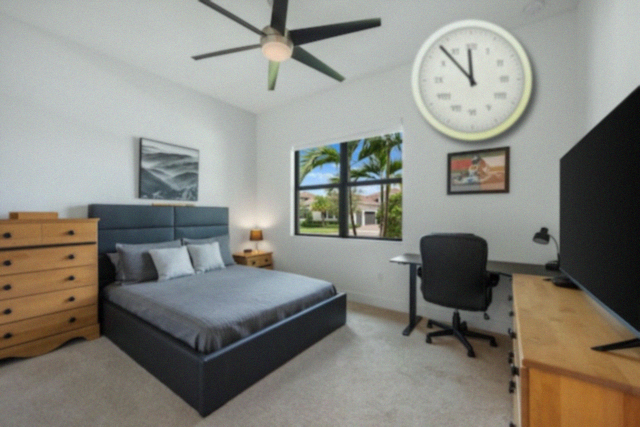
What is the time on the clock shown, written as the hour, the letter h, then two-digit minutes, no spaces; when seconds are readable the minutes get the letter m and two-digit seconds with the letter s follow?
11h53
